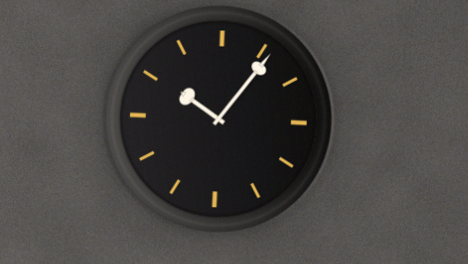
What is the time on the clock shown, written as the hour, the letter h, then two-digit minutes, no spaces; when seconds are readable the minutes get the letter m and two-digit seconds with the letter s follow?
10h06
